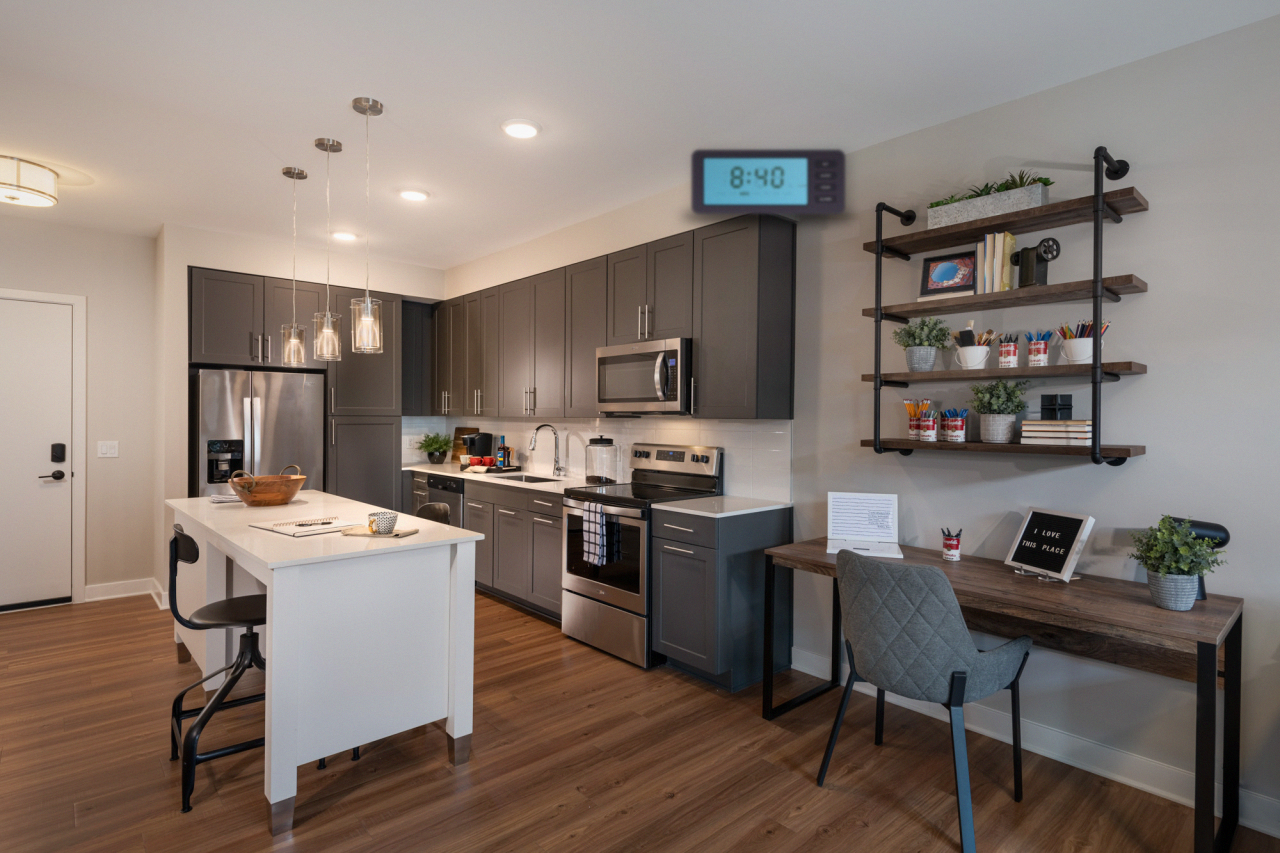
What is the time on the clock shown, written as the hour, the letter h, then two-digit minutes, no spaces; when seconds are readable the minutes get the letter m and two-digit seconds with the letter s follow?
8h40
